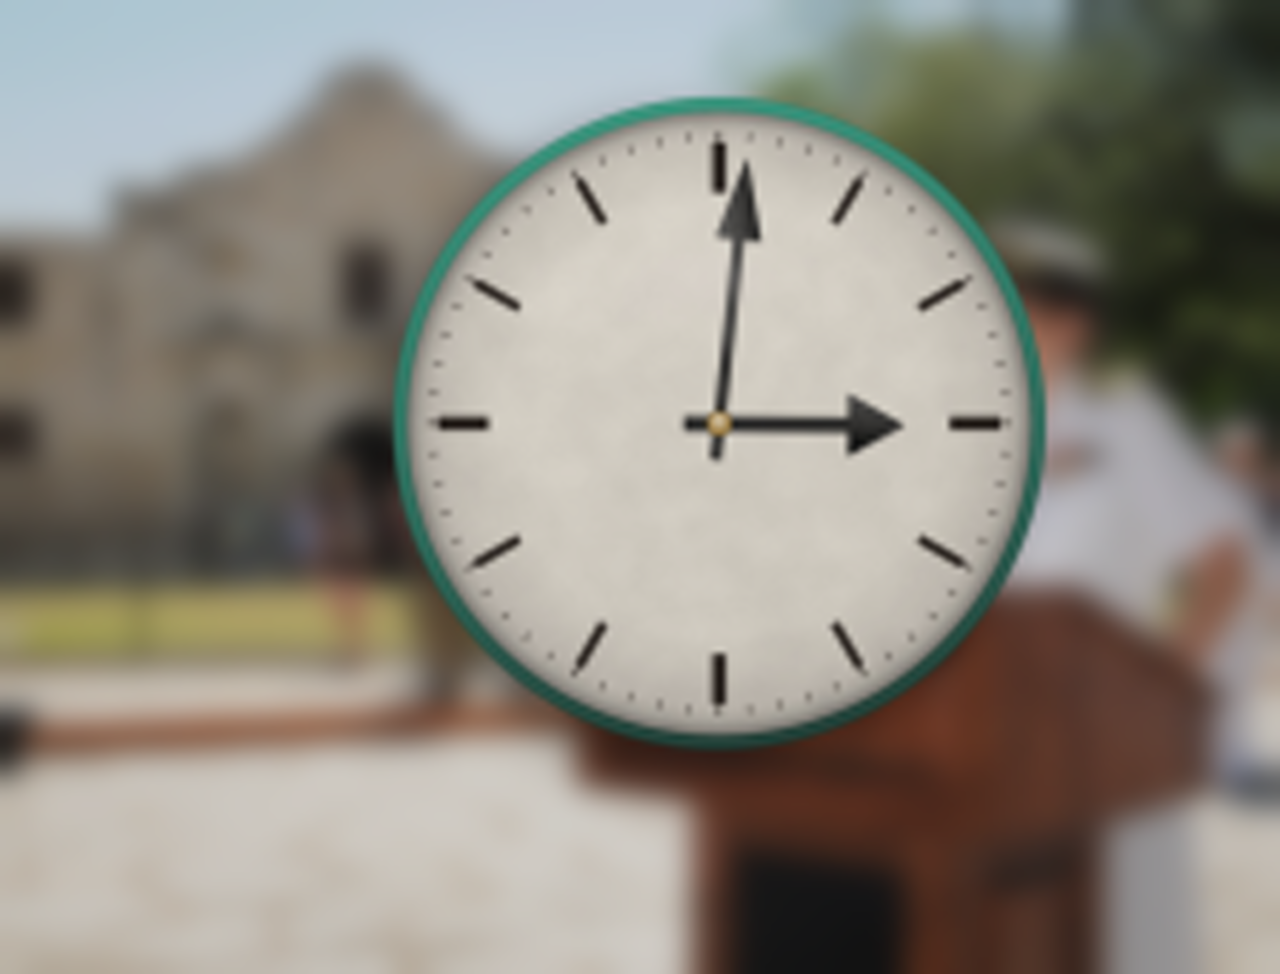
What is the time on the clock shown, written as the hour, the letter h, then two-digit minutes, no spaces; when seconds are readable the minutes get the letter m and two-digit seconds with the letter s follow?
3h01
